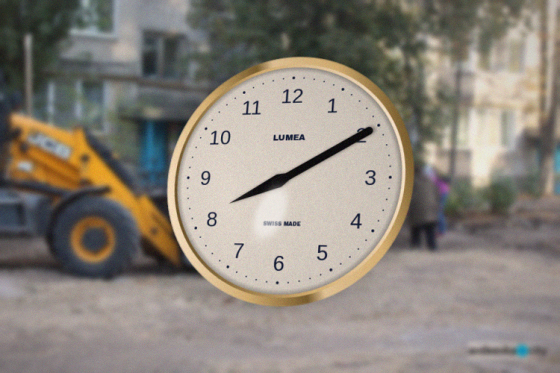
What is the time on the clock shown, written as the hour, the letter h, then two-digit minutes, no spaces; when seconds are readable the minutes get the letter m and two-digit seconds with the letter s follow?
8h10
